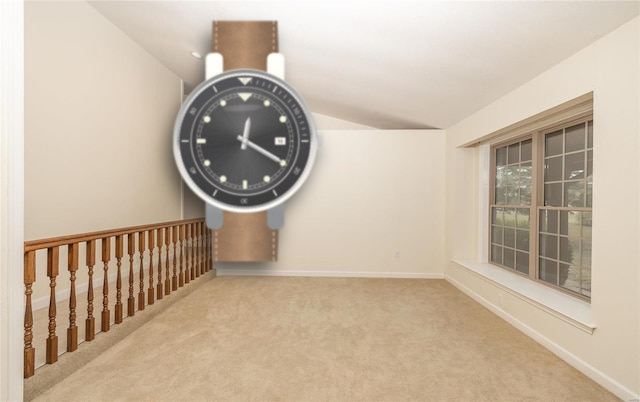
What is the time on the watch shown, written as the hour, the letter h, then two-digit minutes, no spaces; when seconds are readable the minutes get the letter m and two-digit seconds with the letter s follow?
12h20
